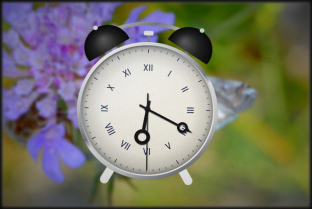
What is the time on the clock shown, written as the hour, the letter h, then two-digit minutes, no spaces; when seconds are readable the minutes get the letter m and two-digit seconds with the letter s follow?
6h19m30s
